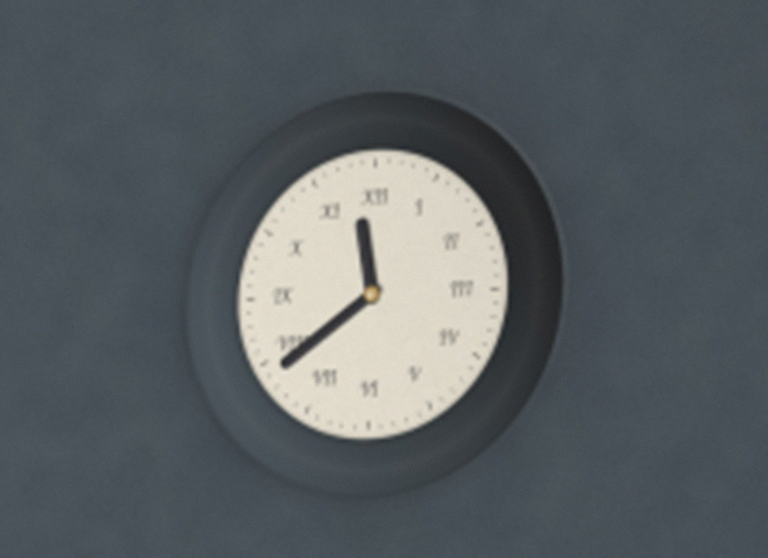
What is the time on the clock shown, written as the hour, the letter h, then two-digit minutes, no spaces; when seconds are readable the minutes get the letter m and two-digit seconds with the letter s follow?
11h39
